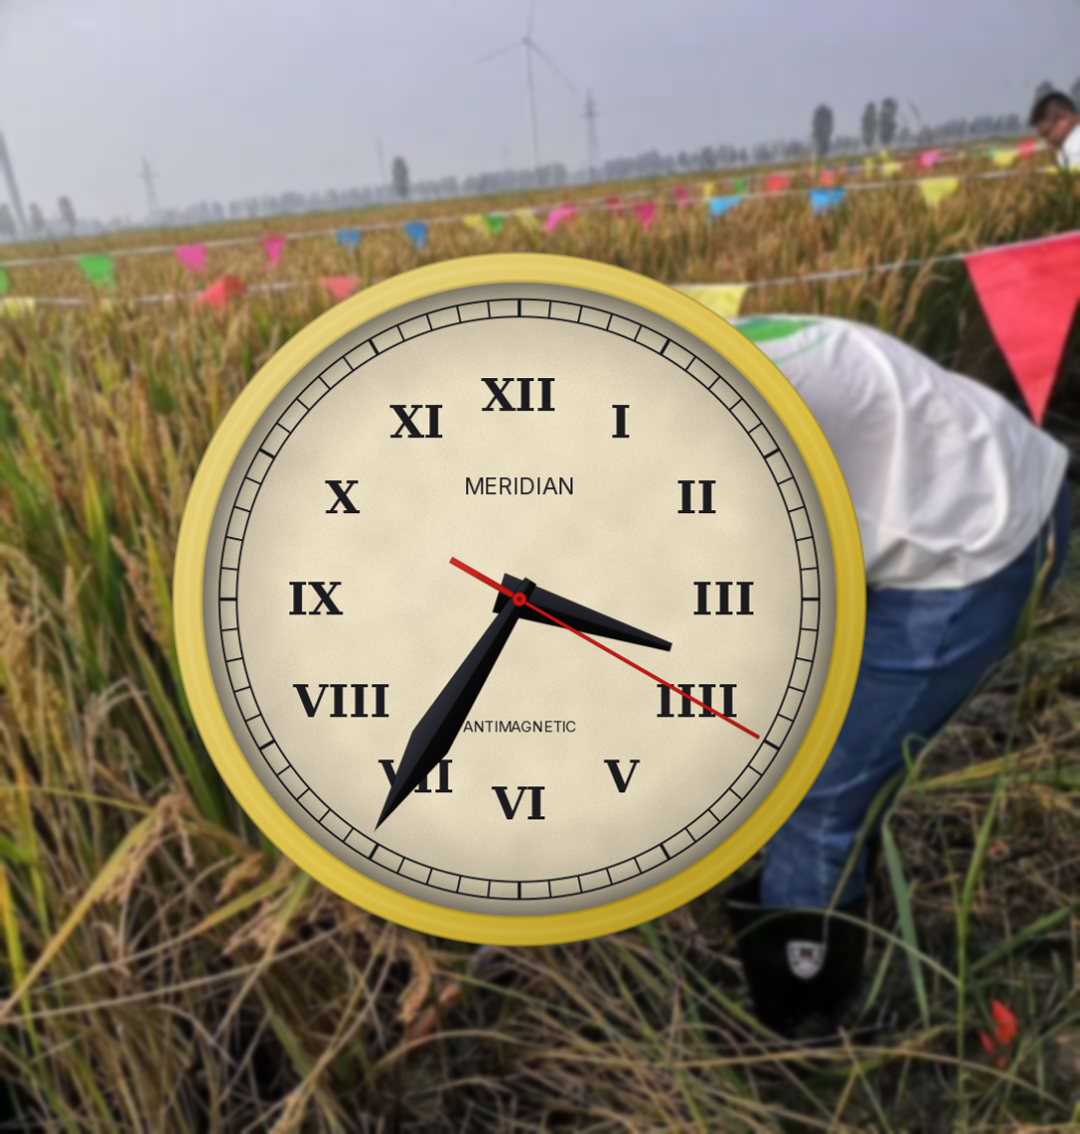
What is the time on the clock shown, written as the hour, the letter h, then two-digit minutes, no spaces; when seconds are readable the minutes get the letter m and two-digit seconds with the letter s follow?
3h35m20s
